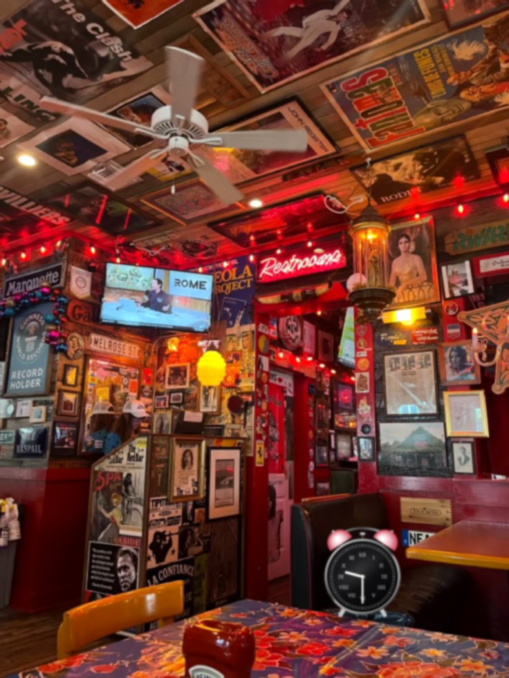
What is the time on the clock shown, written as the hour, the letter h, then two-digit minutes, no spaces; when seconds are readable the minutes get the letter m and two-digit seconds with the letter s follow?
9h30
